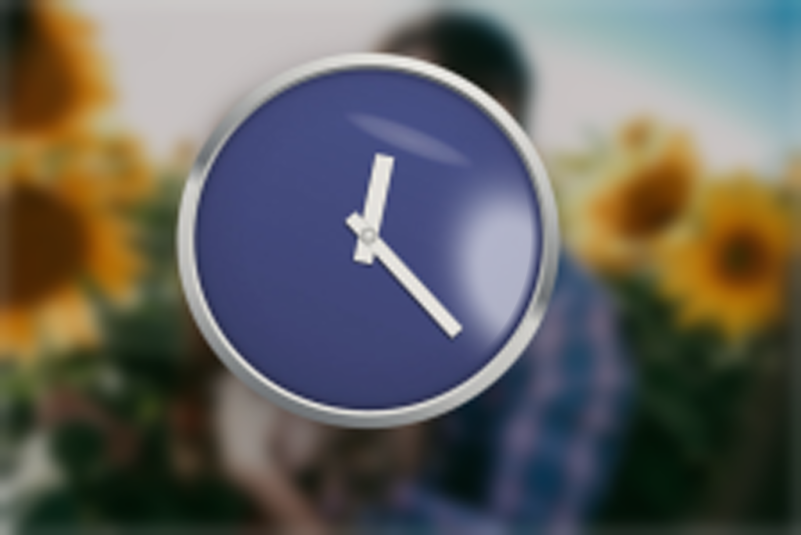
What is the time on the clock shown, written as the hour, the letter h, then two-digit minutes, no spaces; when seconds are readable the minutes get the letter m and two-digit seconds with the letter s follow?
12h23
